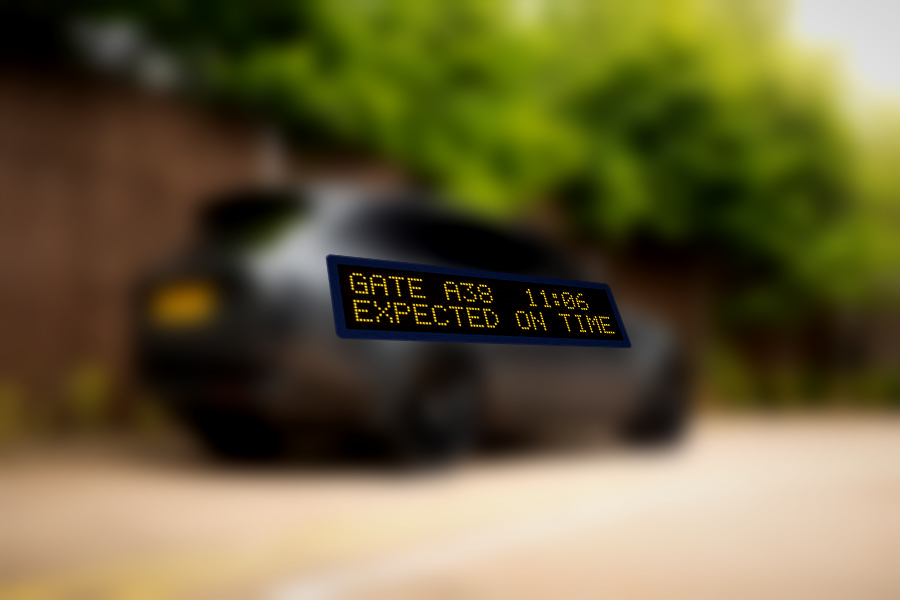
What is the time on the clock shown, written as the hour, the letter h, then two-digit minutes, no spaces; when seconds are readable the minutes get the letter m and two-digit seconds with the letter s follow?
11h06
